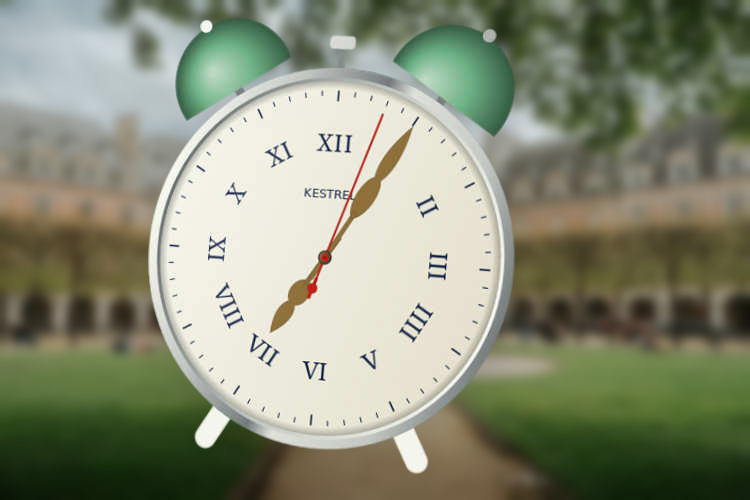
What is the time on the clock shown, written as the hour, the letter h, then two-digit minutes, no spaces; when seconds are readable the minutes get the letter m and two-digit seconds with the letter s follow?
7h05m03s
